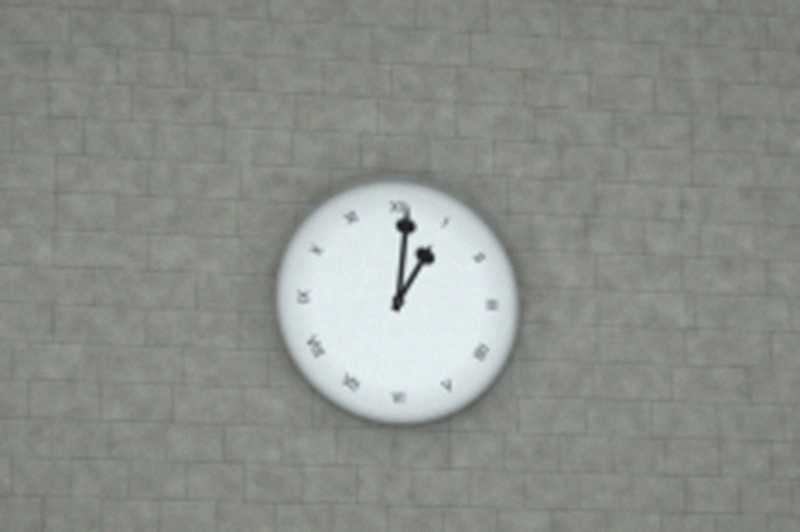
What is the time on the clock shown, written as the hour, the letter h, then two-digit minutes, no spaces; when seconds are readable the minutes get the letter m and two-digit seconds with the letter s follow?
1h01
